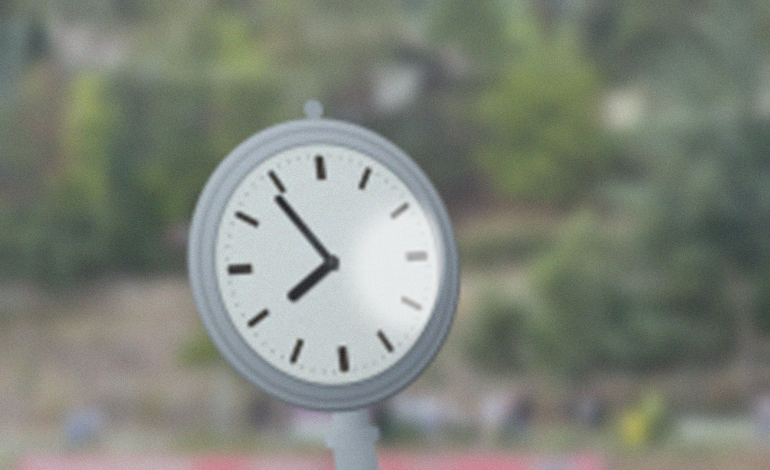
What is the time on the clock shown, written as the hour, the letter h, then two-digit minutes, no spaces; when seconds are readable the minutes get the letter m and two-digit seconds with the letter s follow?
7h54
